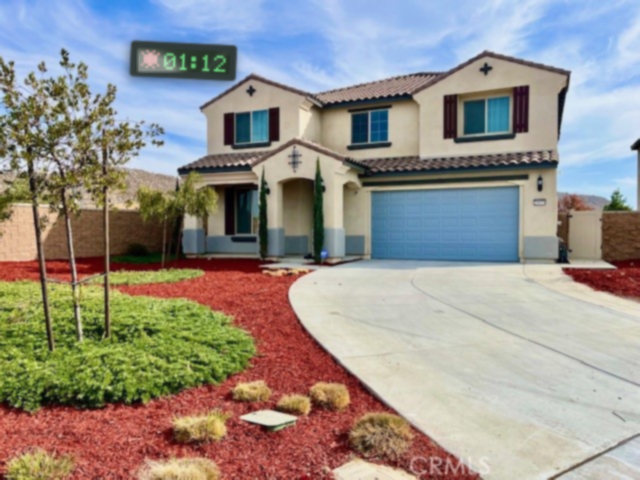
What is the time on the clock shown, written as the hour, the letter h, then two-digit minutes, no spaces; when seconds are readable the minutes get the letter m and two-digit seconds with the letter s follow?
1h12
